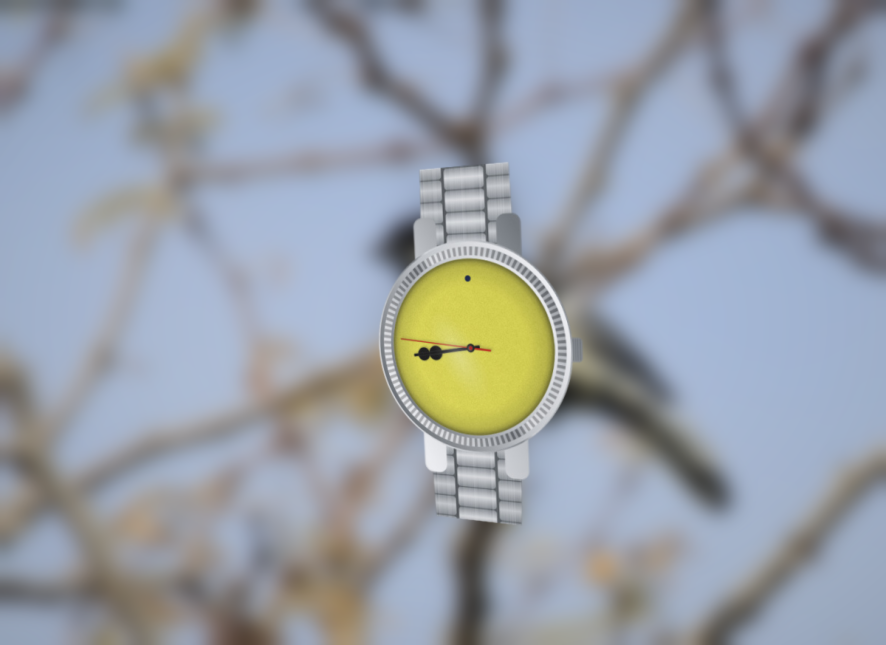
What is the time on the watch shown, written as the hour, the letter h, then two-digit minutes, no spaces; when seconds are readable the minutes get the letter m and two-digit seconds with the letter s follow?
8h43m46s
